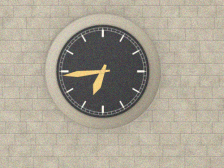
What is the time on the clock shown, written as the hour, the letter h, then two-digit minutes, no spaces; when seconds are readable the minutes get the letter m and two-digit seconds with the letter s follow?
6h44
